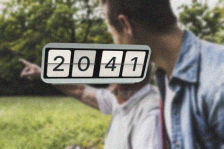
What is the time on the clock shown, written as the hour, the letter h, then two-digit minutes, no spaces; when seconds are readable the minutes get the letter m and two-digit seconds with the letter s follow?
20h41
